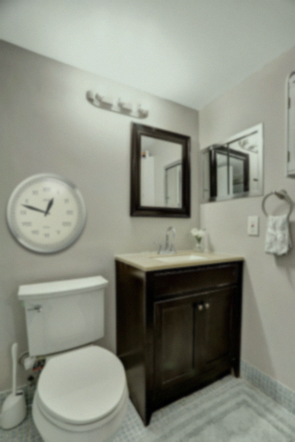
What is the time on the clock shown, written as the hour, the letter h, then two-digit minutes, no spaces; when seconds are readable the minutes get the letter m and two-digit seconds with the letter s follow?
12h48
